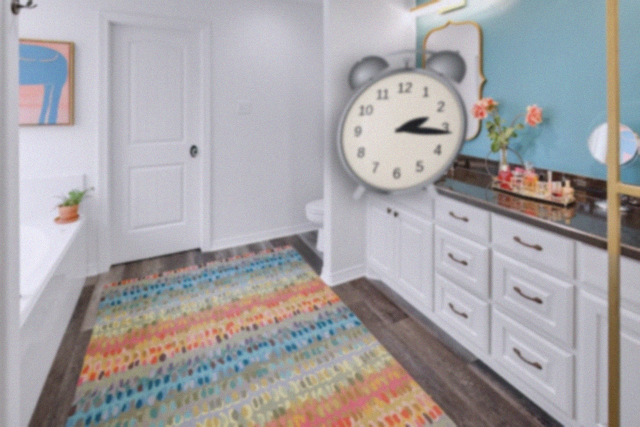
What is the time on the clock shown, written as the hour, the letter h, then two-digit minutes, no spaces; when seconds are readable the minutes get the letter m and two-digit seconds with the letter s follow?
2h16
